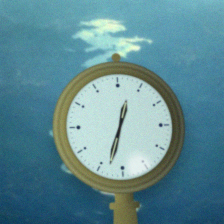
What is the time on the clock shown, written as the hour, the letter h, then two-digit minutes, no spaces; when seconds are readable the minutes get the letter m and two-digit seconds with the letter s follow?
12h33
